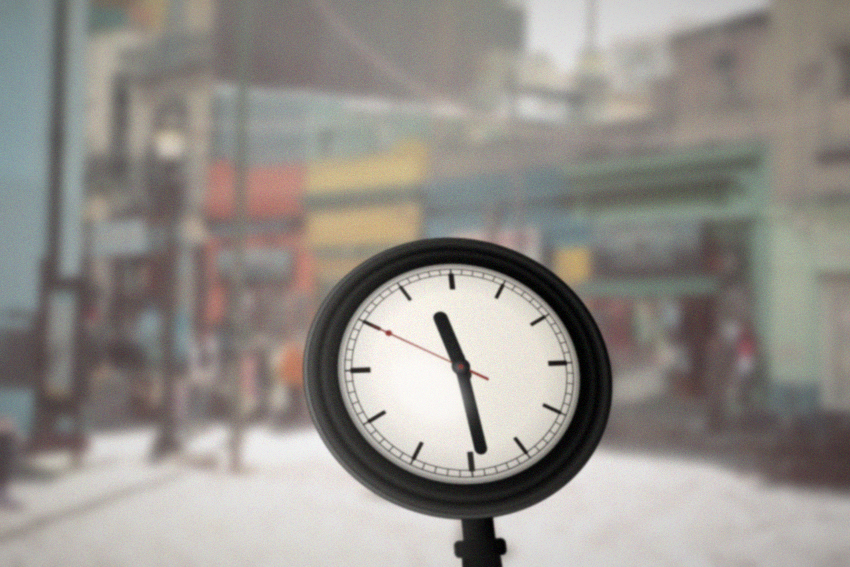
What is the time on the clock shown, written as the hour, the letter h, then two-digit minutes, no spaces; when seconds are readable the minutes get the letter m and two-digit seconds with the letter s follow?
11h28m50s
